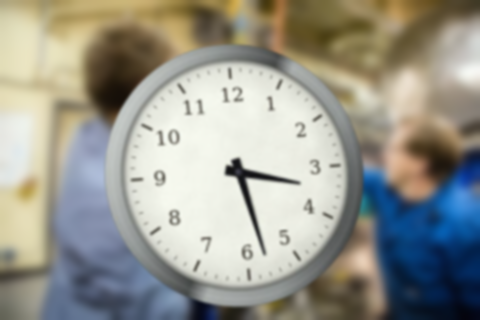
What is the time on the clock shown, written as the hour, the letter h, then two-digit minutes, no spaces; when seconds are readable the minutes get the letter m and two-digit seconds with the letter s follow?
3h28
